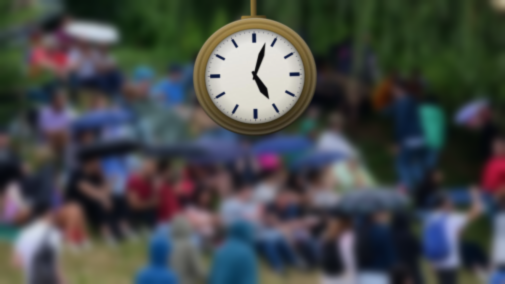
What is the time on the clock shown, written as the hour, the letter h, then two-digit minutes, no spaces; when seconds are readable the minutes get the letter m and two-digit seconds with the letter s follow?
5h03
